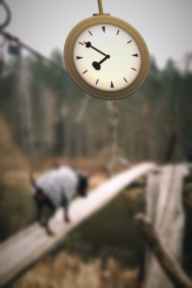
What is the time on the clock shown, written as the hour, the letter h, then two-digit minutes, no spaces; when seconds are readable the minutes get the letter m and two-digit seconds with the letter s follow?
7h51
